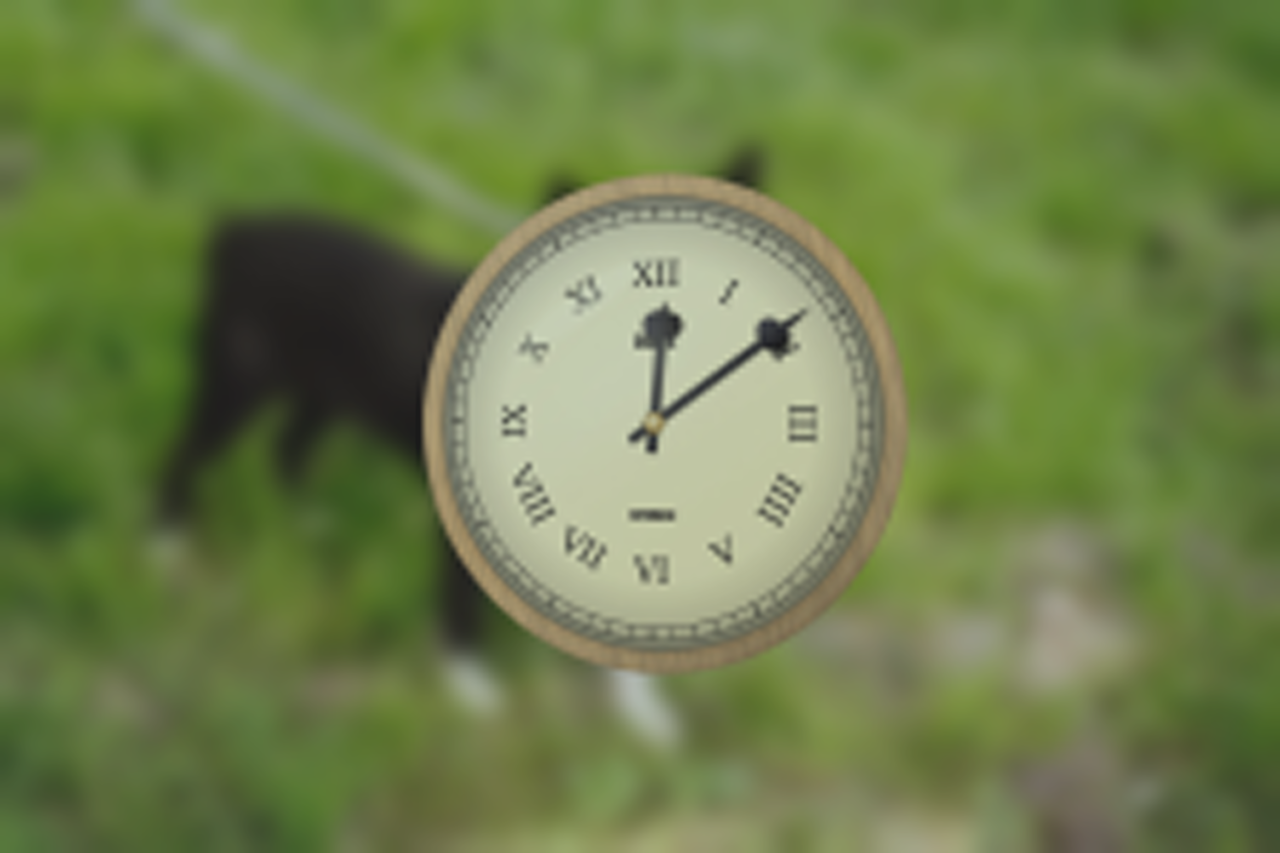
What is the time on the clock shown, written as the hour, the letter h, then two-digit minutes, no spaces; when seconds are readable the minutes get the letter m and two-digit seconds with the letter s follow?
12h09
